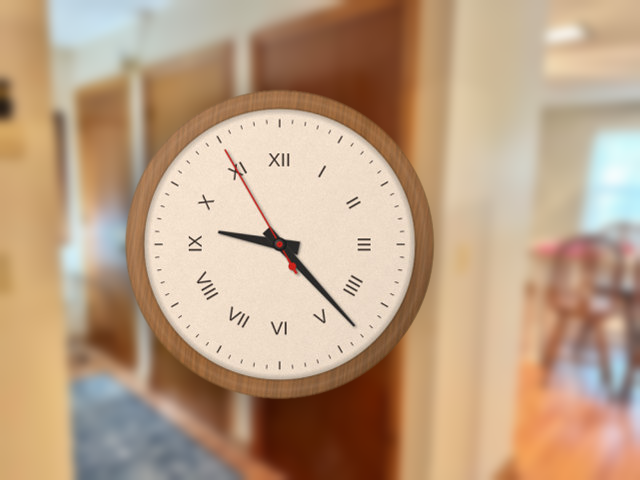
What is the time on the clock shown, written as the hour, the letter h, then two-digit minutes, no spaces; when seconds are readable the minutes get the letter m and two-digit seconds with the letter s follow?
9h22m55s
